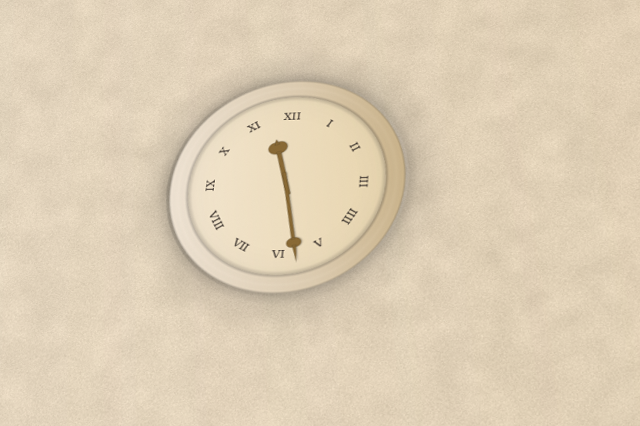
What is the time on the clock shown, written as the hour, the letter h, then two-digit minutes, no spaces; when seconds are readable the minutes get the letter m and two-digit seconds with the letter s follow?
11h28
